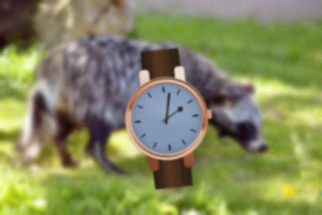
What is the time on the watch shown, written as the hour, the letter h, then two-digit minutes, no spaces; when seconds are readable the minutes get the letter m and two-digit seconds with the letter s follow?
2h02
